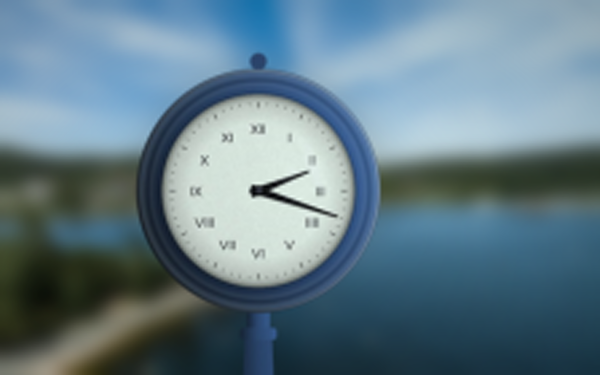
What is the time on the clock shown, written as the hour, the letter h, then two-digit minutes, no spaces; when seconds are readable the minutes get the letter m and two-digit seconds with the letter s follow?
2h18
